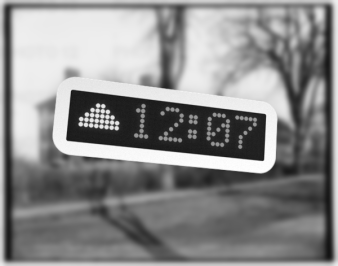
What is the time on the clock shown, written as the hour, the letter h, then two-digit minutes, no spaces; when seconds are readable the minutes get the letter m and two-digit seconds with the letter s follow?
12h07
